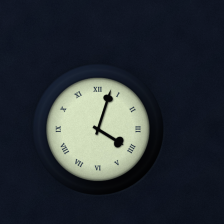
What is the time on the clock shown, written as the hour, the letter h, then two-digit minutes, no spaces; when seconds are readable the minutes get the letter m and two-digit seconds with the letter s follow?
4h03
